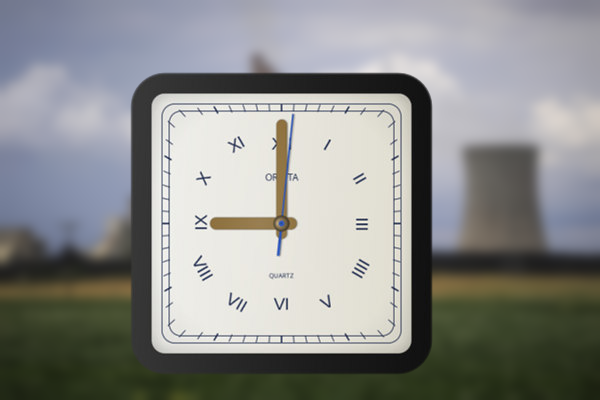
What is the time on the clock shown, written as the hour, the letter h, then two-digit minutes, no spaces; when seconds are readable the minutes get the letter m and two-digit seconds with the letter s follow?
9h00m01s
